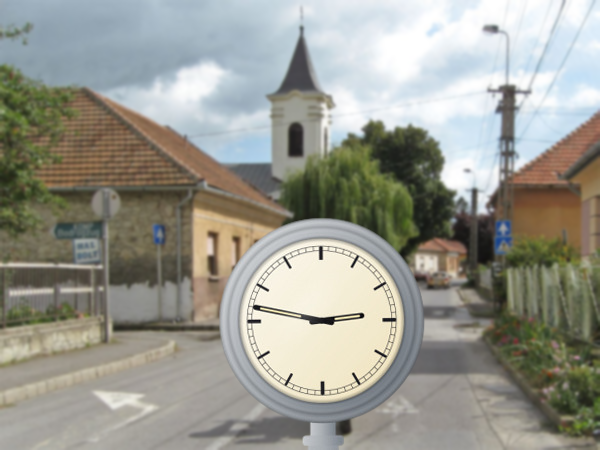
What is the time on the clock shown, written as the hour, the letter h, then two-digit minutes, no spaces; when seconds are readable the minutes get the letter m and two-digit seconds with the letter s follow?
2h47
